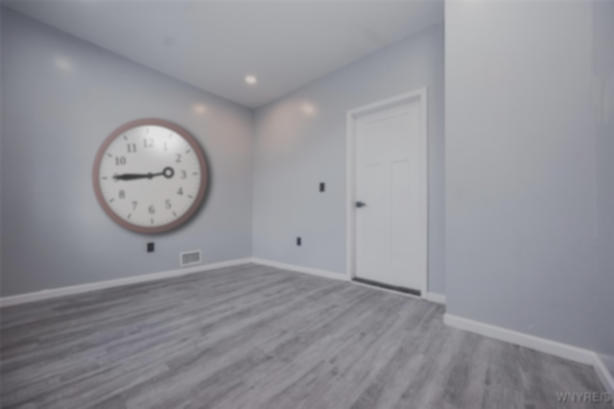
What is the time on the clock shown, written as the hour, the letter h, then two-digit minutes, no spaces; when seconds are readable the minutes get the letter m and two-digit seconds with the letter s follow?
2h45
